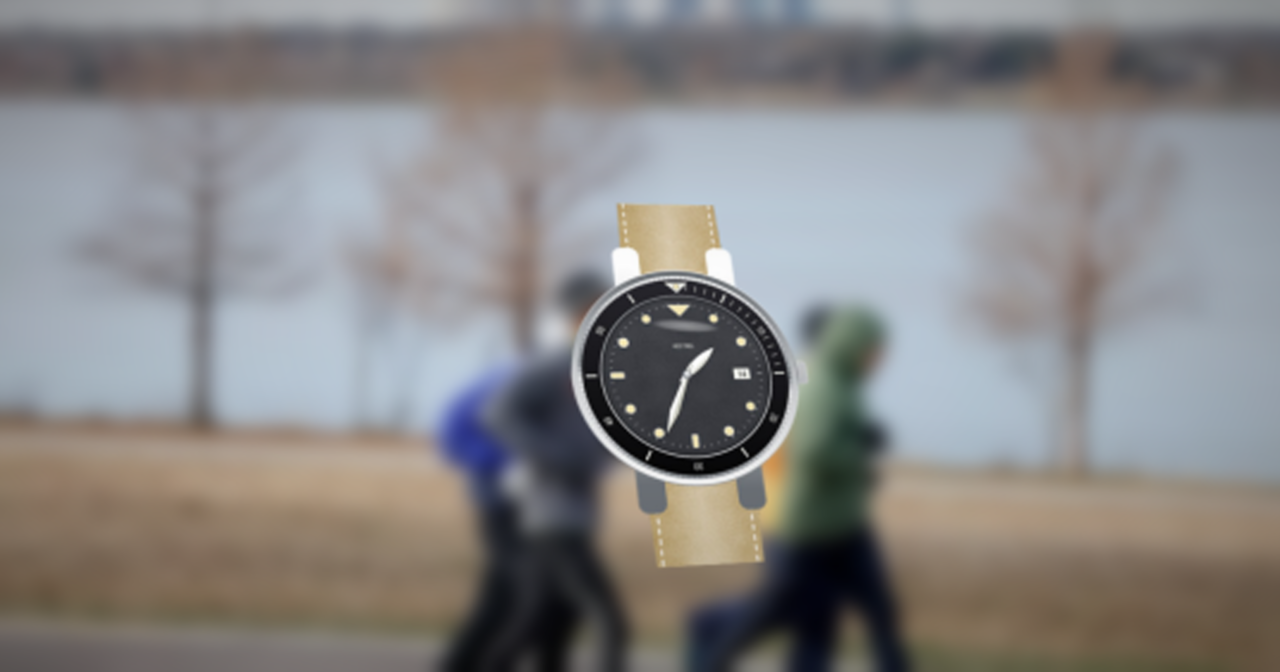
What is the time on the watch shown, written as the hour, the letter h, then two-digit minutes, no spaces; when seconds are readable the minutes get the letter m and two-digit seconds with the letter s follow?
1h34
